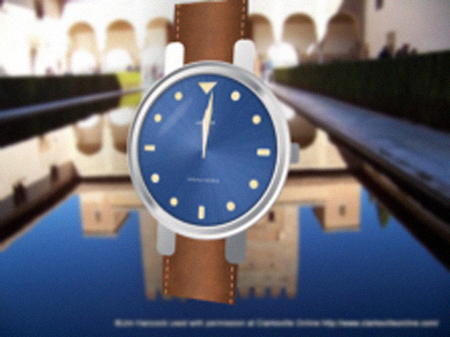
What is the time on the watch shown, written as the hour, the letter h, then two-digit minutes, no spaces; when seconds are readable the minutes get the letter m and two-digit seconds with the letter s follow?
12h01
